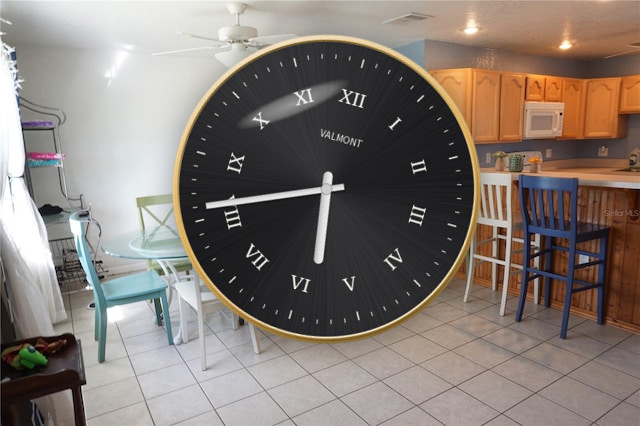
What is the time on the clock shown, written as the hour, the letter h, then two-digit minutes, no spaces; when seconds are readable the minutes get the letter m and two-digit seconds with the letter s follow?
5h41
